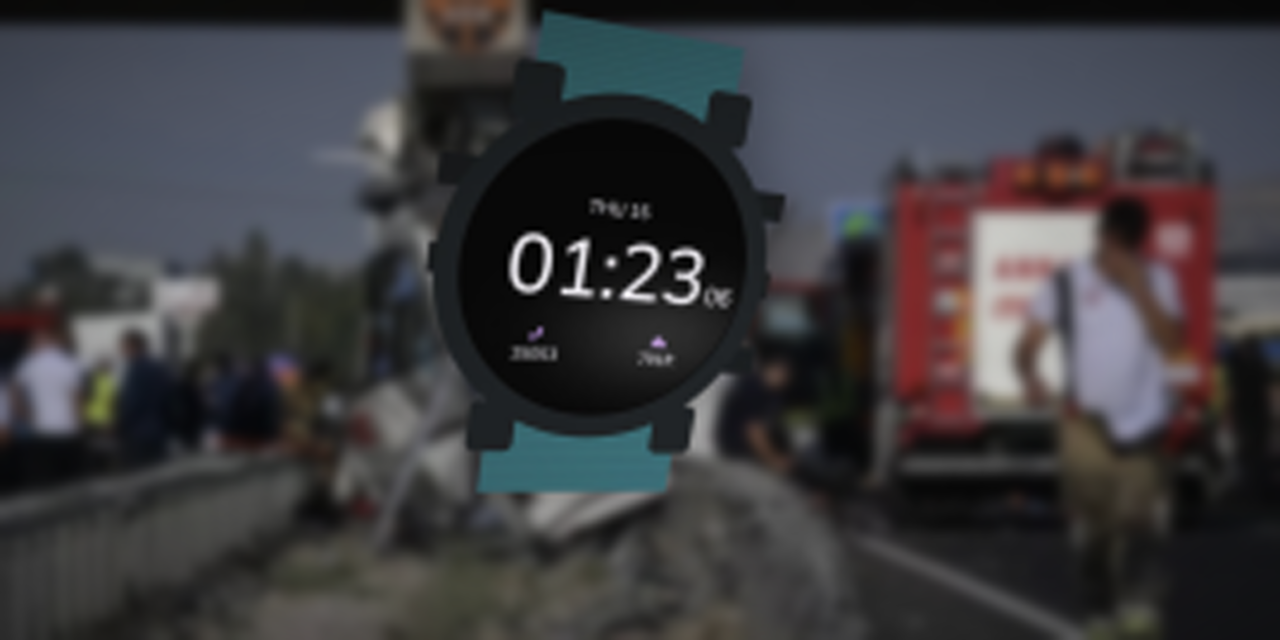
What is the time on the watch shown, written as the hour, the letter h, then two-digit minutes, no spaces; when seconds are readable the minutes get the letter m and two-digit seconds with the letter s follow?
1h23
